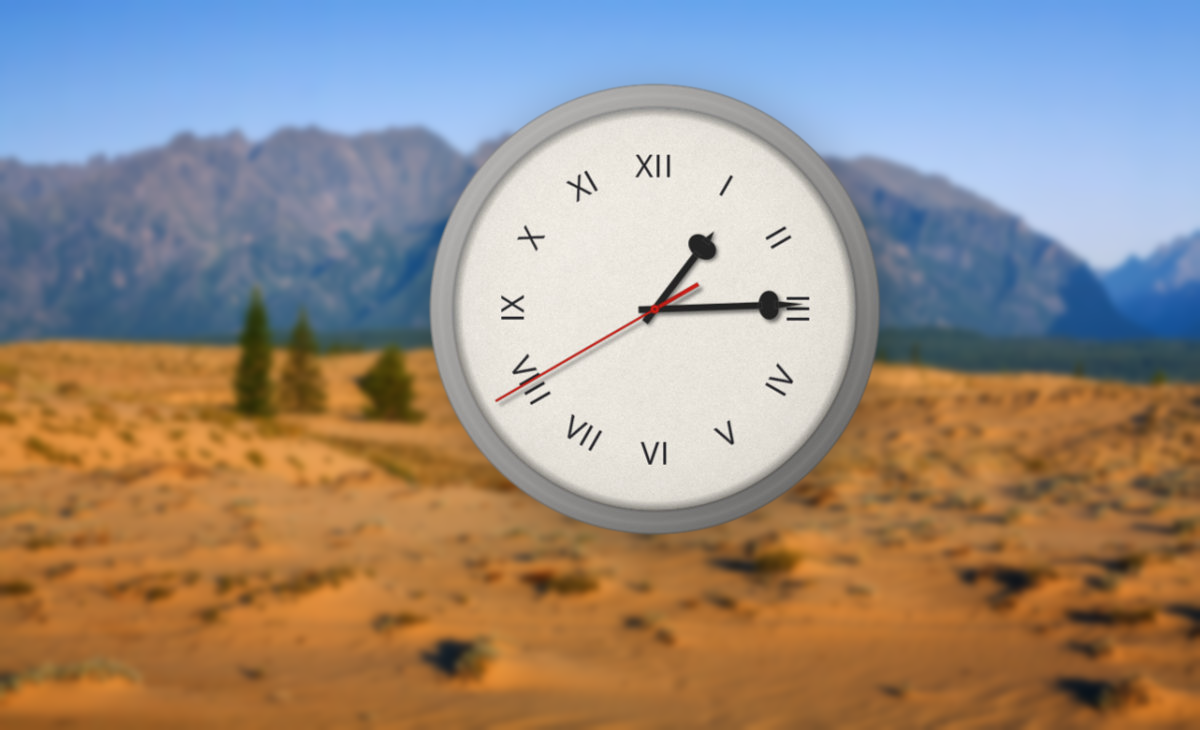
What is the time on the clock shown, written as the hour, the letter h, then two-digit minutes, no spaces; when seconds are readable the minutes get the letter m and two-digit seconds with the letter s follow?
1h14m40s
